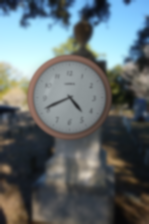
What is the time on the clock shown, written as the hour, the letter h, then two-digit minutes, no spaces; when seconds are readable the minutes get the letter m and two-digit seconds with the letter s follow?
4h41
